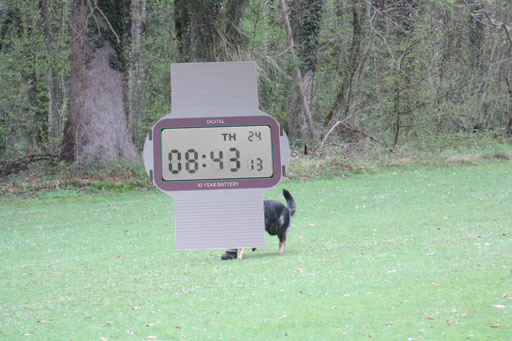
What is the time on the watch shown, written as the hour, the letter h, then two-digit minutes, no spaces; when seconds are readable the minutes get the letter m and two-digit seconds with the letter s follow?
8h43m13s
